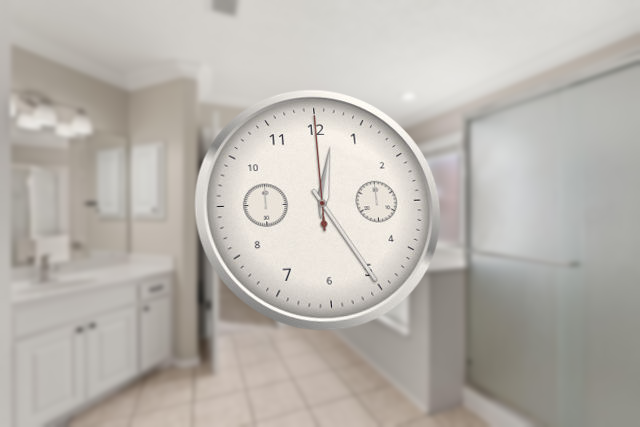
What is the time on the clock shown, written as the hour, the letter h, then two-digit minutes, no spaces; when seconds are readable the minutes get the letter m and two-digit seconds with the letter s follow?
12h25
